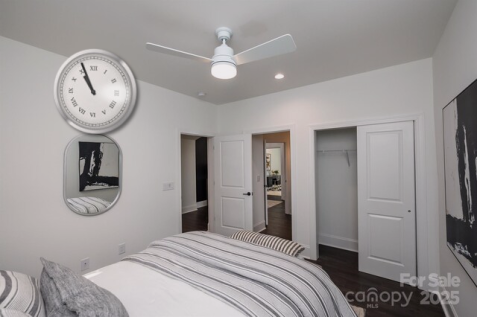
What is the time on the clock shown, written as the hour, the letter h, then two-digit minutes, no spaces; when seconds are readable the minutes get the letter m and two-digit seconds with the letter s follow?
10h56
